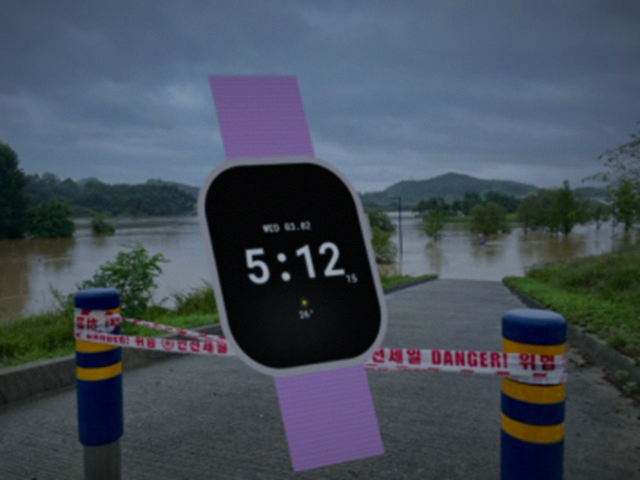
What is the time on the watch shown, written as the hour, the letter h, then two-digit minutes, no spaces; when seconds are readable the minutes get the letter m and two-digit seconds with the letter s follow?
5h12
